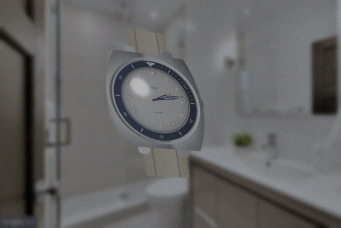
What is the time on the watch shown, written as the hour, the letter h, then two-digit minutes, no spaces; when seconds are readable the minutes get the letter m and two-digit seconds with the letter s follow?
2h13
